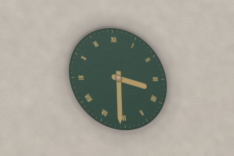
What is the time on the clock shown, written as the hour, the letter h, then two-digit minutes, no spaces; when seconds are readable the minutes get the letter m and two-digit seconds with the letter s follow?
3h31
